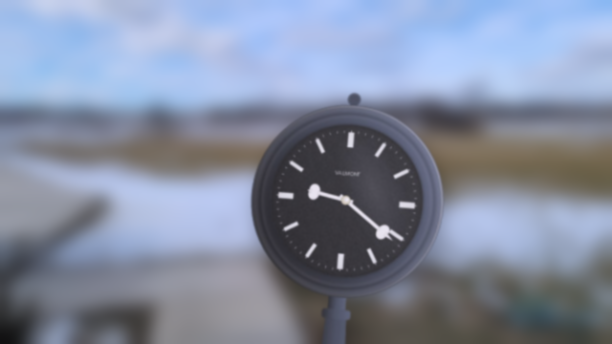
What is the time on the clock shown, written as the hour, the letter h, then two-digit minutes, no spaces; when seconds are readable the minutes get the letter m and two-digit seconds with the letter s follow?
9h21
